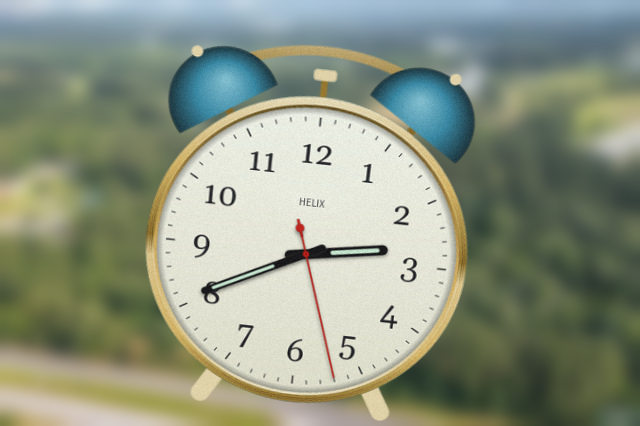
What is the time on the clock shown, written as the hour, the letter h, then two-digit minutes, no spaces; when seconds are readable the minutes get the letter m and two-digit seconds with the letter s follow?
2h40m27s
